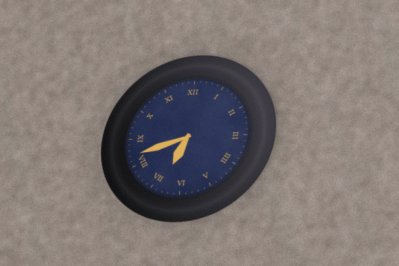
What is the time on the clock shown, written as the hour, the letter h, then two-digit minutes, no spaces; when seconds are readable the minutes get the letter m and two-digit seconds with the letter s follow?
6h42
